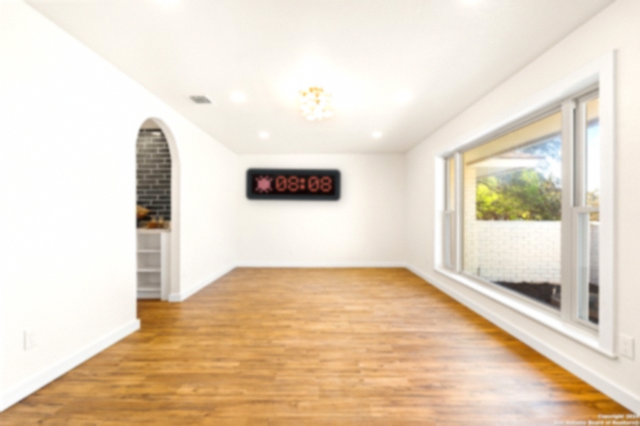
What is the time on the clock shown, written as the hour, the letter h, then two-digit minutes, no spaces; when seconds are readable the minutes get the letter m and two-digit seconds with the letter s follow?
8h08
